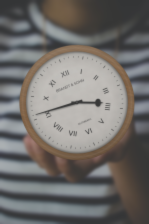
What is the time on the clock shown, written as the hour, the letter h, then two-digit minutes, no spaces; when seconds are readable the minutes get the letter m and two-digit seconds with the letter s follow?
3h46
